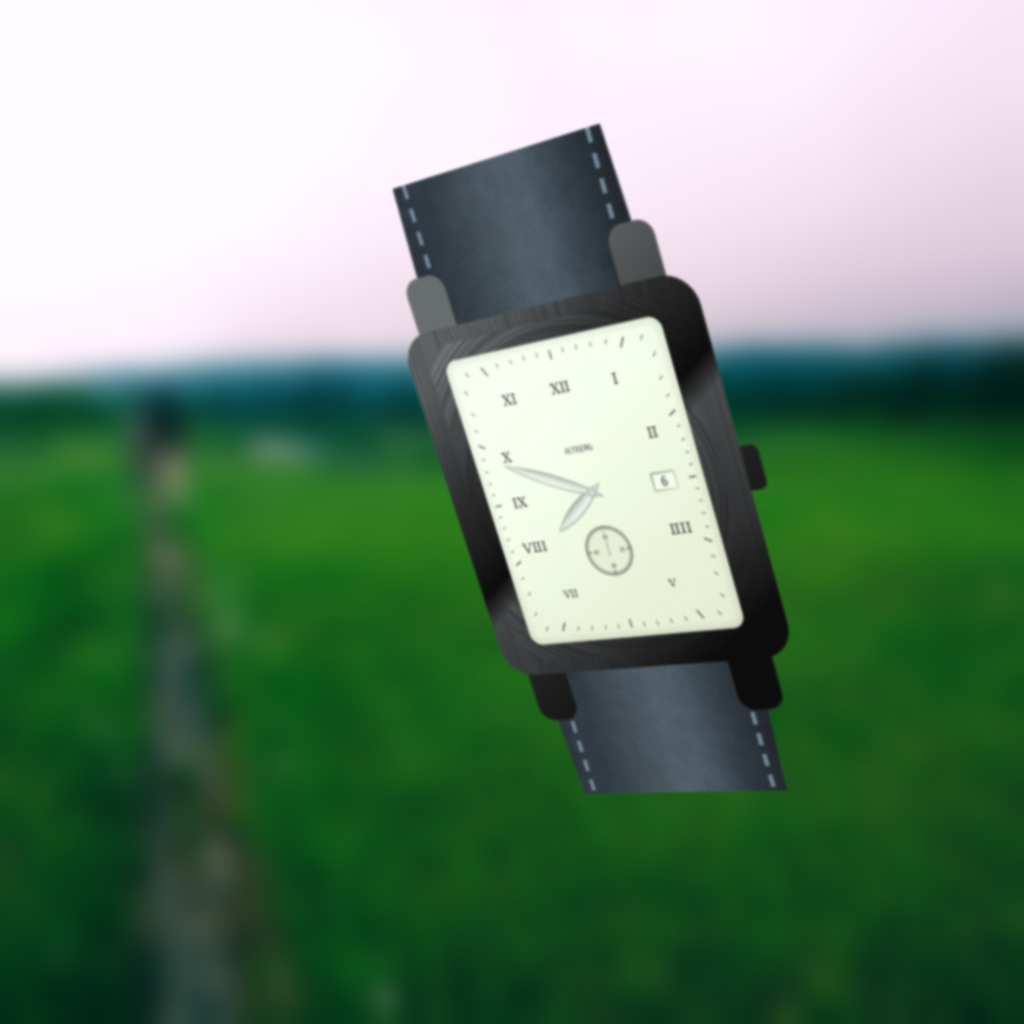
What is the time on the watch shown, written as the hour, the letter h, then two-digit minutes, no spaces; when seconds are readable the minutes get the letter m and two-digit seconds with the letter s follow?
7h49
